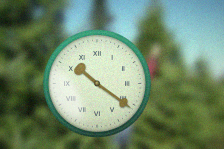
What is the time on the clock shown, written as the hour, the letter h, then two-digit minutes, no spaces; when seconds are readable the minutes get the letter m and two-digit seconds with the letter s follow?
10h21
